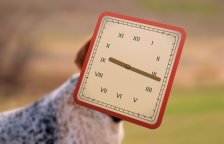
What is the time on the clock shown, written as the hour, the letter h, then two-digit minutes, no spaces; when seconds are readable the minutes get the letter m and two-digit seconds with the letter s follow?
9h16
